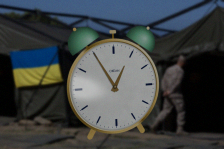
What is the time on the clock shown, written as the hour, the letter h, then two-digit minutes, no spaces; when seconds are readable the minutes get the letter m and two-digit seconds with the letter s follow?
12h55
